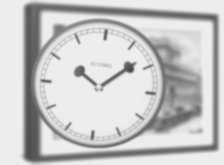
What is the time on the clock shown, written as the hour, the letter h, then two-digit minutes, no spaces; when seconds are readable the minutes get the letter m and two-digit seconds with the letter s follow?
10h08
